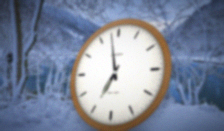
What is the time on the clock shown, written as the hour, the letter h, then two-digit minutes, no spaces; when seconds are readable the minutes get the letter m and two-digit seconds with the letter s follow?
6h58
